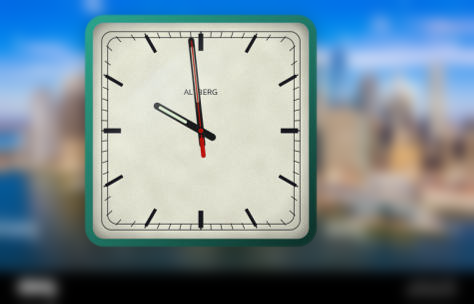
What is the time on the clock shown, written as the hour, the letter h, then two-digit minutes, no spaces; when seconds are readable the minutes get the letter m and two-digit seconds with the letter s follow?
9h58m59s
